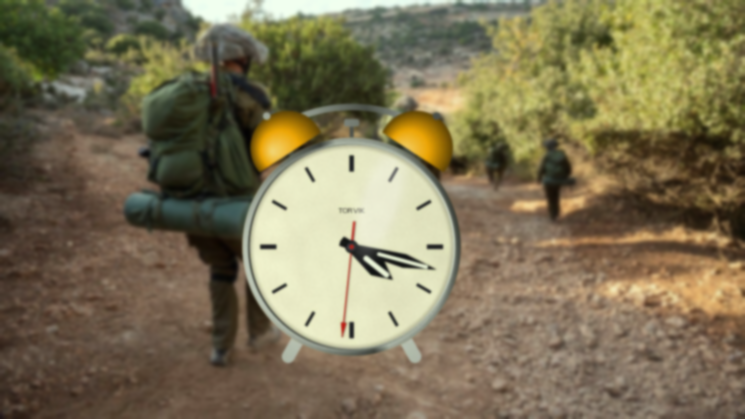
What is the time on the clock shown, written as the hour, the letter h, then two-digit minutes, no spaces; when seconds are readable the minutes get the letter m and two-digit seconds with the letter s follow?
4h17m31s
